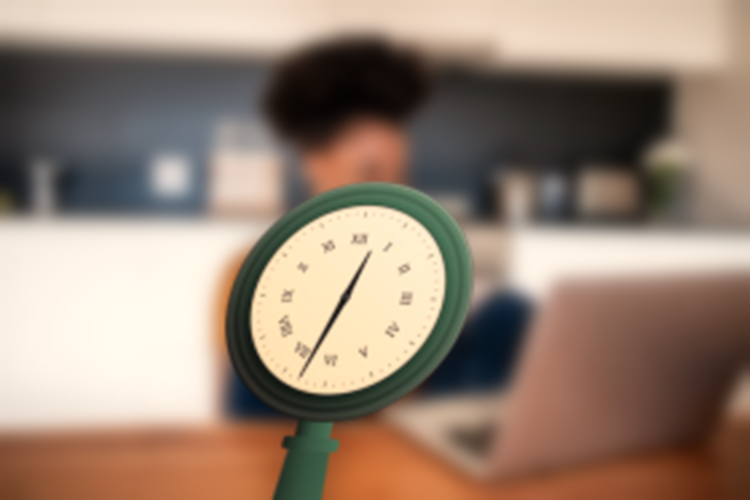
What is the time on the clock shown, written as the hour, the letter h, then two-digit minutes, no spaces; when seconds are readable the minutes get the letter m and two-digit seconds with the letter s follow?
12h33
